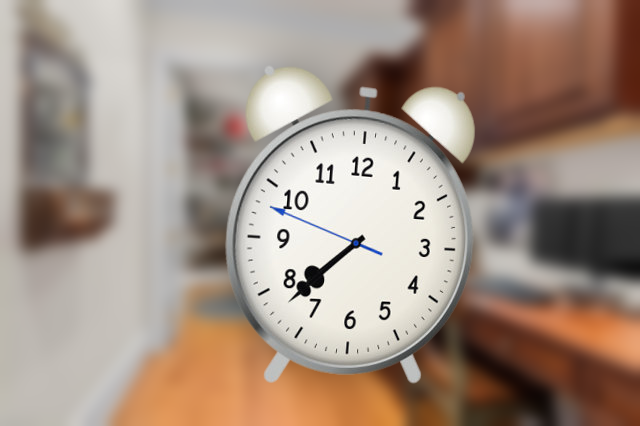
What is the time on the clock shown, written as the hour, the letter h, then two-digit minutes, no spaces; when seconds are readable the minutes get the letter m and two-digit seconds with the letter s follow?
7h37m48s
